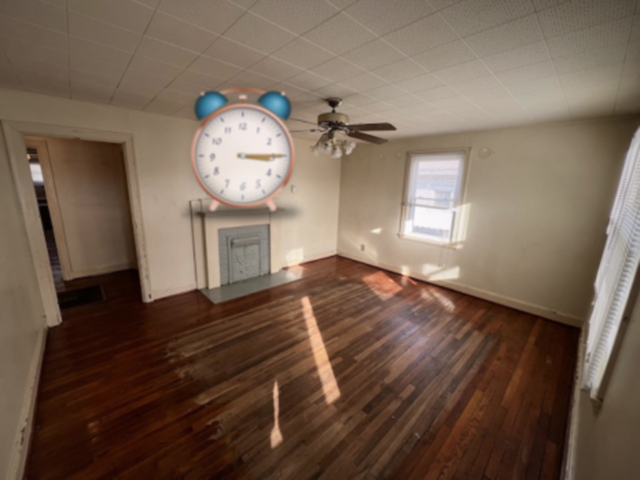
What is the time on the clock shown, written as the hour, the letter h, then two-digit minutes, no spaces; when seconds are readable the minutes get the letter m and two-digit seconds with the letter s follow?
3h15
